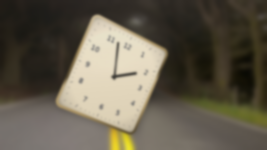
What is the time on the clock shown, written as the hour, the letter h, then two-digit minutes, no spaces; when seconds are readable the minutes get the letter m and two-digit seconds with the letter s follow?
1h57
